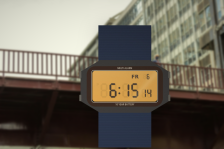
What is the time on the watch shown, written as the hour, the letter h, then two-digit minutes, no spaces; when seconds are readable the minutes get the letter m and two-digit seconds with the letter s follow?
6h15m14s
